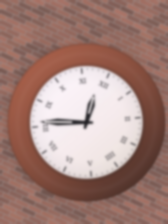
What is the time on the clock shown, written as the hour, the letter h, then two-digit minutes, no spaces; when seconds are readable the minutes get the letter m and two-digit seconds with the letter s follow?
11h41
